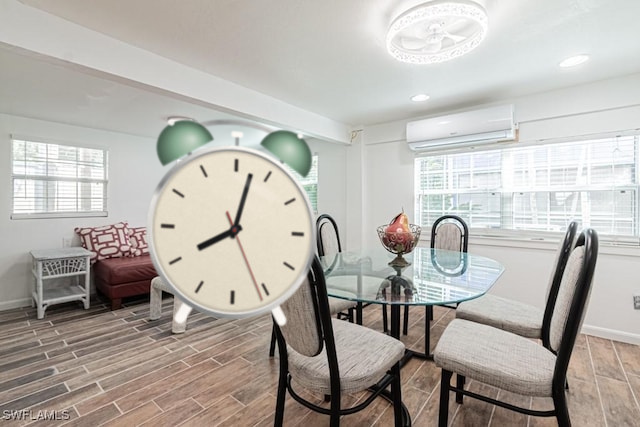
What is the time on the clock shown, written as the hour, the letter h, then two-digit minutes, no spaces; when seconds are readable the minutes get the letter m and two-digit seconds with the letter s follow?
8h02m26s
